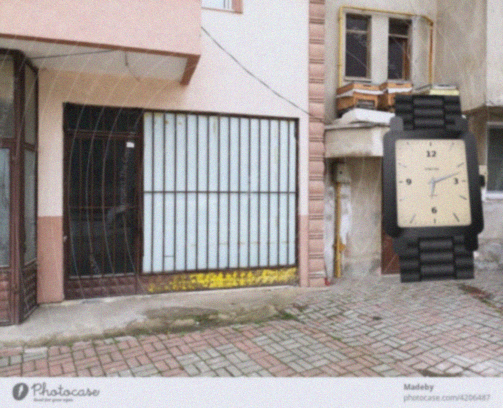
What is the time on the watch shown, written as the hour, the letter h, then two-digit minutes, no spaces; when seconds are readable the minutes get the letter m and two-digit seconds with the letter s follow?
6h12
